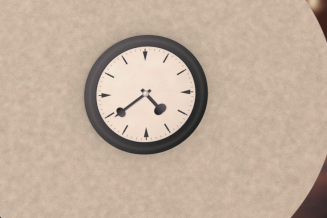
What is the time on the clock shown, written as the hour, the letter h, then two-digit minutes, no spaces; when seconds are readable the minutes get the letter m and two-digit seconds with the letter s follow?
4h39
